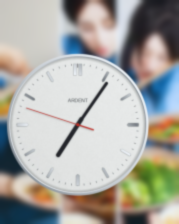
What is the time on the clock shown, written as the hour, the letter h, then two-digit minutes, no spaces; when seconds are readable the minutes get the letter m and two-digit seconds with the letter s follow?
7h05m48s
